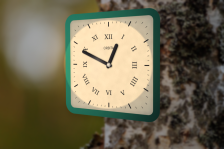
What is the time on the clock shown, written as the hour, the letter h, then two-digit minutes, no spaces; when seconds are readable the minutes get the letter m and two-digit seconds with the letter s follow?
12h49
